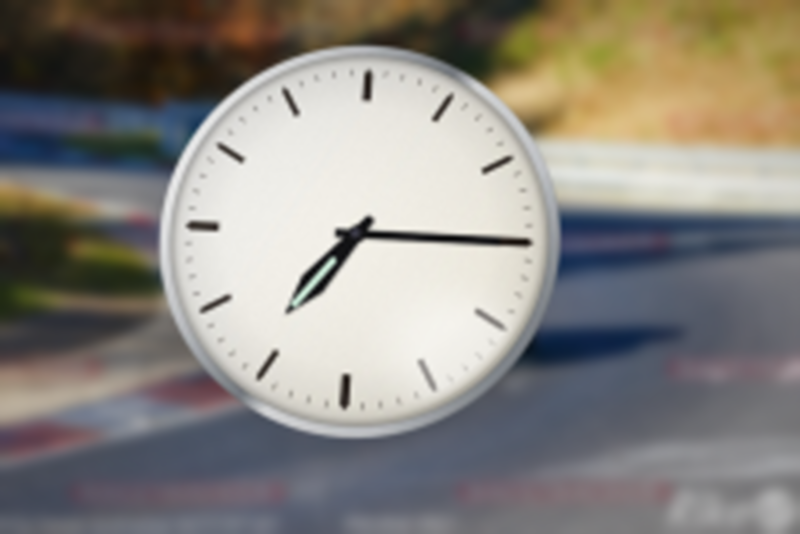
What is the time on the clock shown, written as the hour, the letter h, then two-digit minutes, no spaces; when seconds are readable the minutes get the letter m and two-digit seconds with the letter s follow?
7h15
